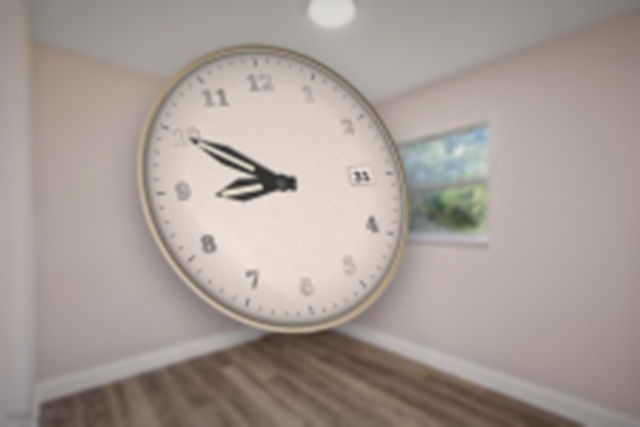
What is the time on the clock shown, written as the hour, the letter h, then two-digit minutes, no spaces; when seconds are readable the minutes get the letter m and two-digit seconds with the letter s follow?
8h50
